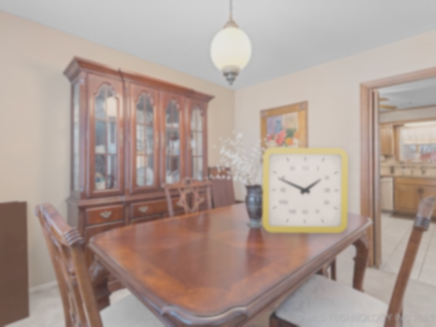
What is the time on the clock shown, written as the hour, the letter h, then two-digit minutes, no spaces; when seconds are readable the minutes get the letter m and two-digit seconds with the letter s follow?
1h49
